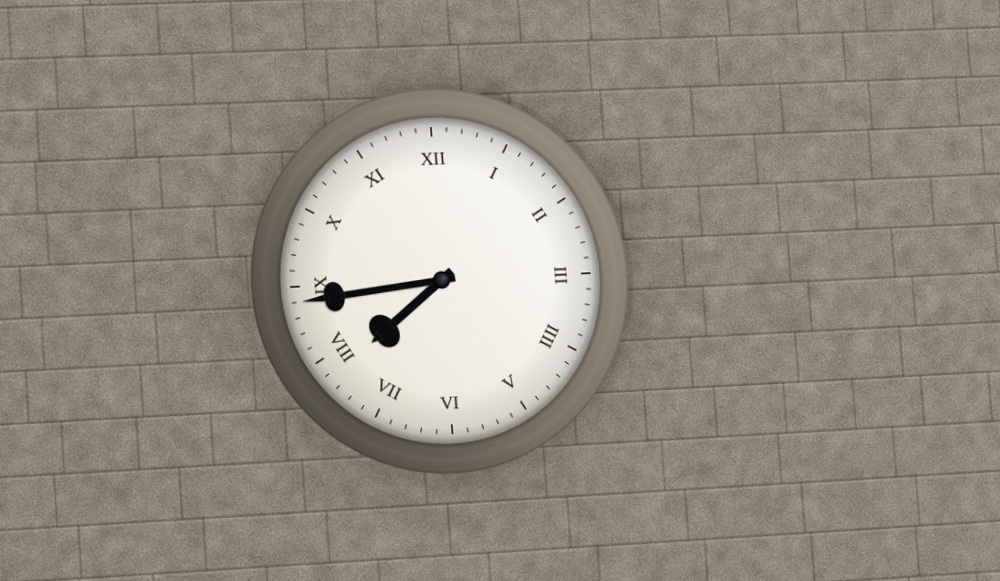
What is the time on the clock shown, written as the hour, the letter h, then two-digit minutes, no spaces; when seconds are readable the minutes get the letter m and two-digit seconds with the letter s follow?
7h44
